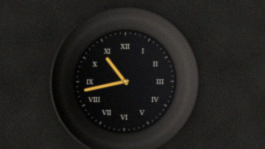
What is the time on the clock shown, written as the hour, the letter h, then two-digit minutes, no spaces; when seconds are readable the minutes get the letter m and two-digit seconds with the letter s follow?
10h43
